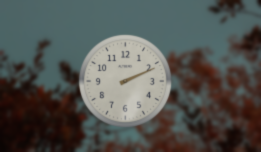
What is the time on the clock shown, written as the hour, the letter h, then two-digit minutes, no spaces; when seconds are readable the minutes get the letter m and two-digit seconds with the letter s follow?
2h11
